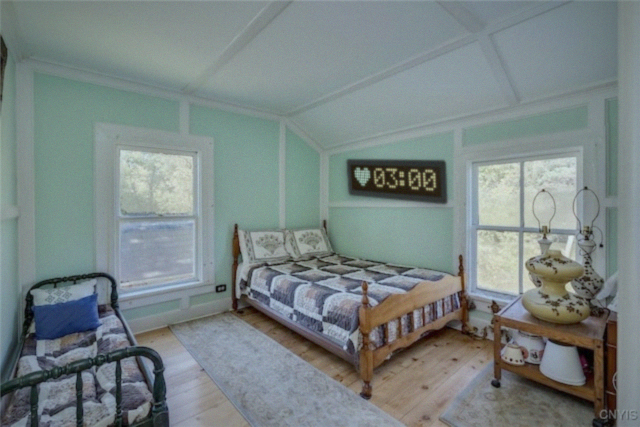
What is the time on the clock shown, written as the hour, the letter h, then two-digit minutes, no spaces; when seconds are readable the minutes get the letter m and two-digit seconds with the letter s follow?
3h00
